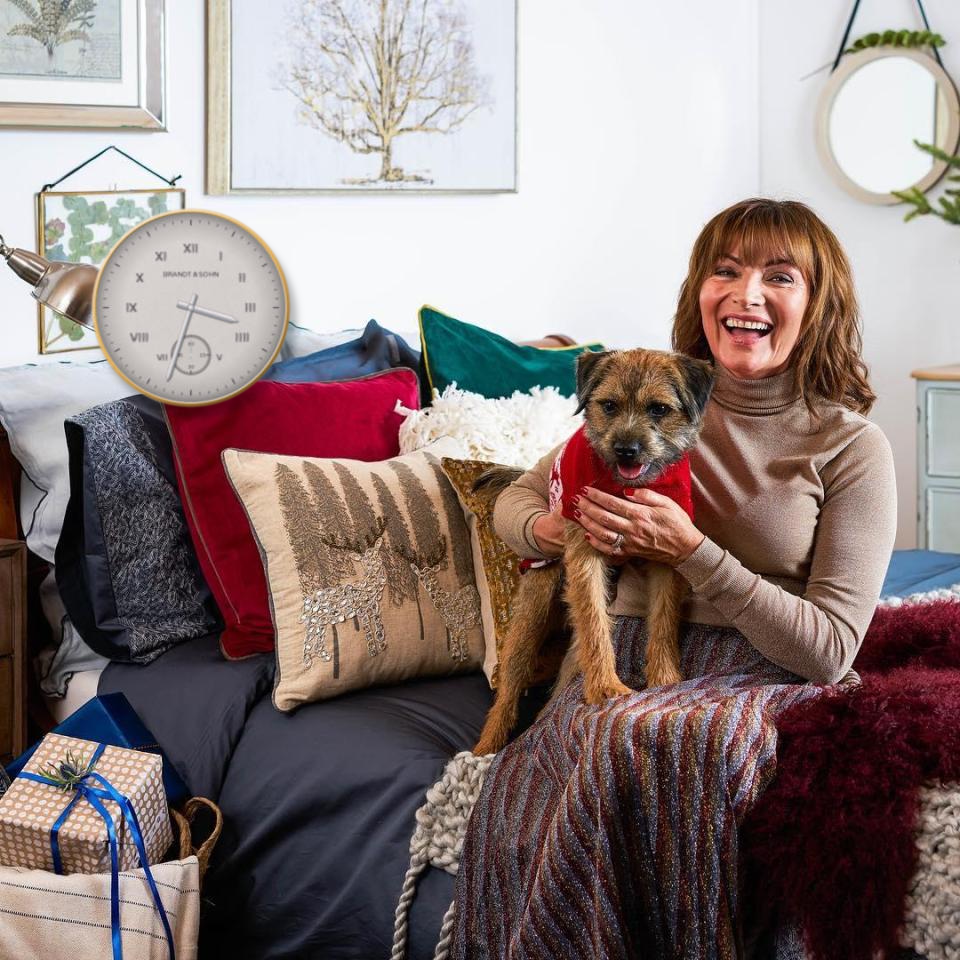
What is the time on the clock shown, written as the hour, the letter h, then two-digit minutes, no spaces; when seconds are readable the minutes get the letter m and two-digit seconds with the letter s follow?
3h33
